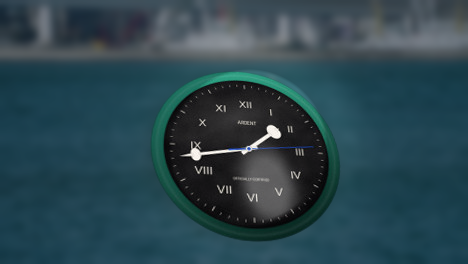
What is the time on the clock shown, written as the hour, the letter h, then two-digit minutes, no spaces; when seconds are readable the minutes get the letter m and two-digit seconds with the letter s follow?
1h43m14s
